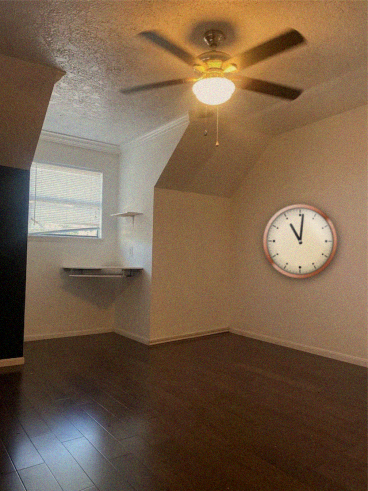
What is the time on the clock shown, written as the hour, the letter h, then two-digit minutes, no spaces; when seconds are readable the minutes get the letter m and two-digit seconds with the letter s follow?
11h01
